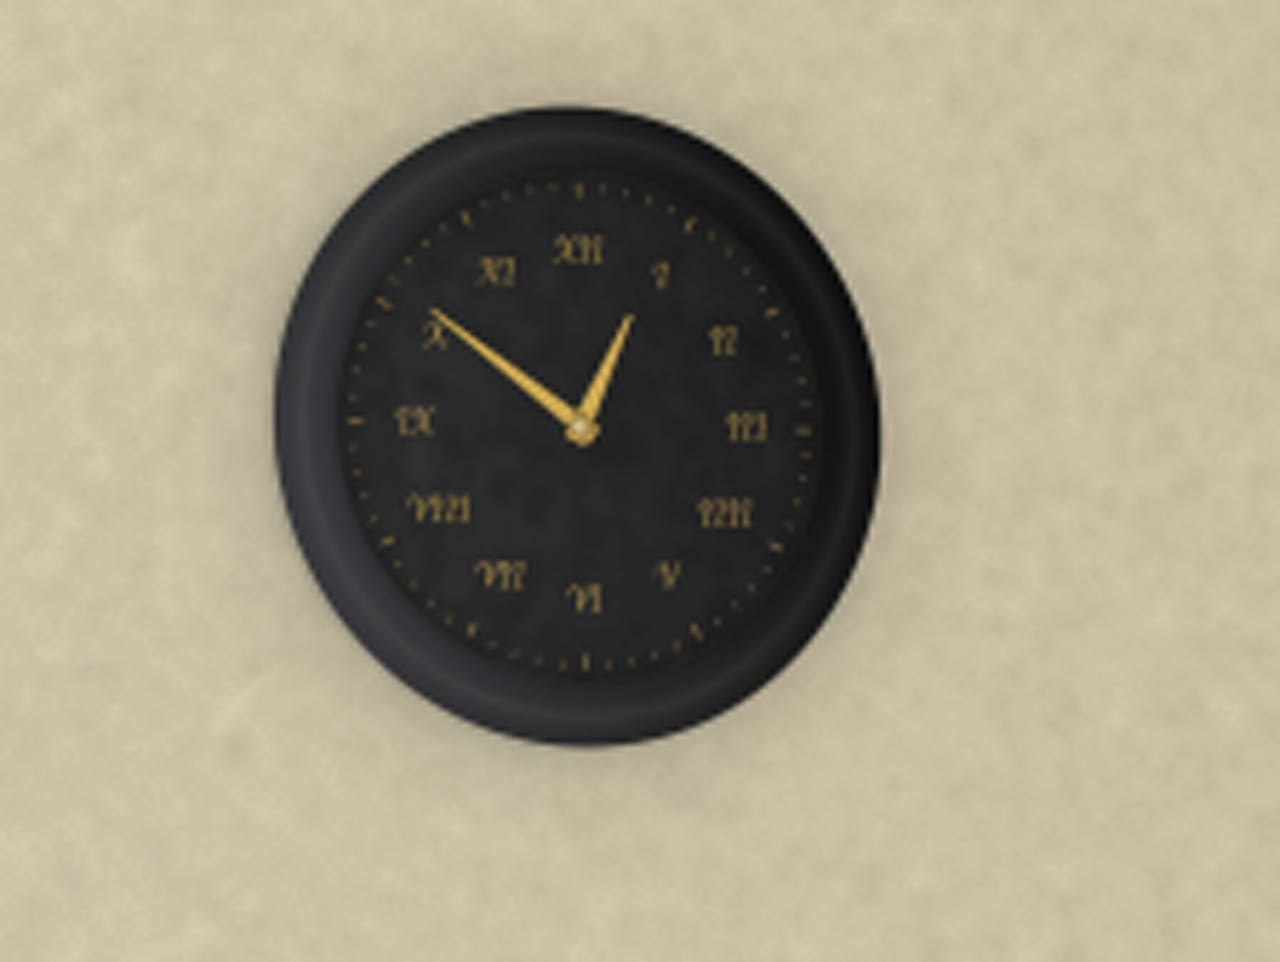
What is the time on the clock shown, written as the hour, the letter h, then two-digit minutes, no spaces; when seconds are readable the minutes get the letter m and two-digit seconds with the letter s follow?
12h51
